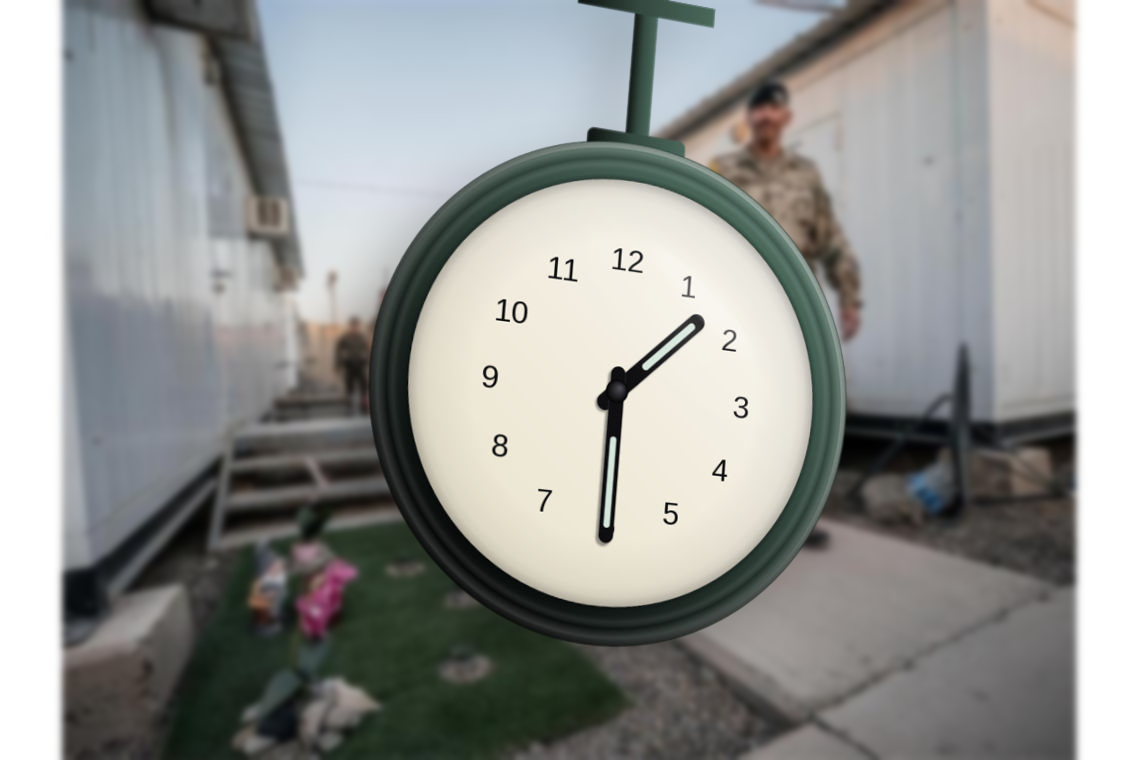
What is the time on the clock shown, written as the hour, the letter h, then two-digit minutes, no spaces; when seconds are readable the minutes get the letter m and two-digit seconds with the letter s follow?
1h30
